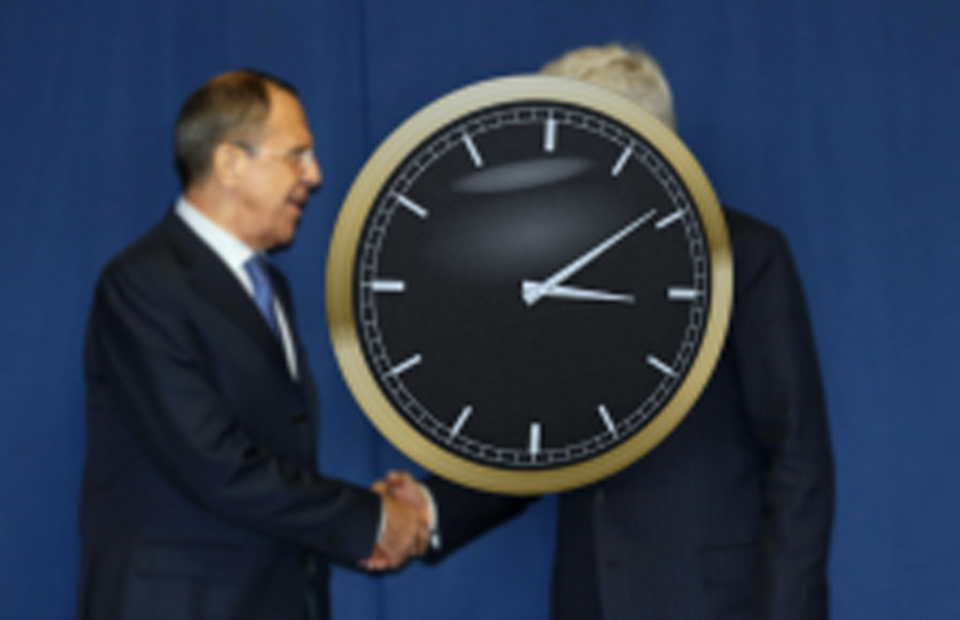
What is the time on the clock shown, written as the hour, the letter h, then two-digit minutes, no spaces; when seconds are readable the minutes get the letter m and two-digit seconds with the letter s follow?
3h09
